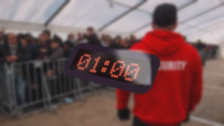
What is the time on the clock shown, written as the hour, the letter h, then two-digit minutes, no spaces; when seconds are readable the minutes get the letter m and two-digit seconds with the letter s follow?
1h00
